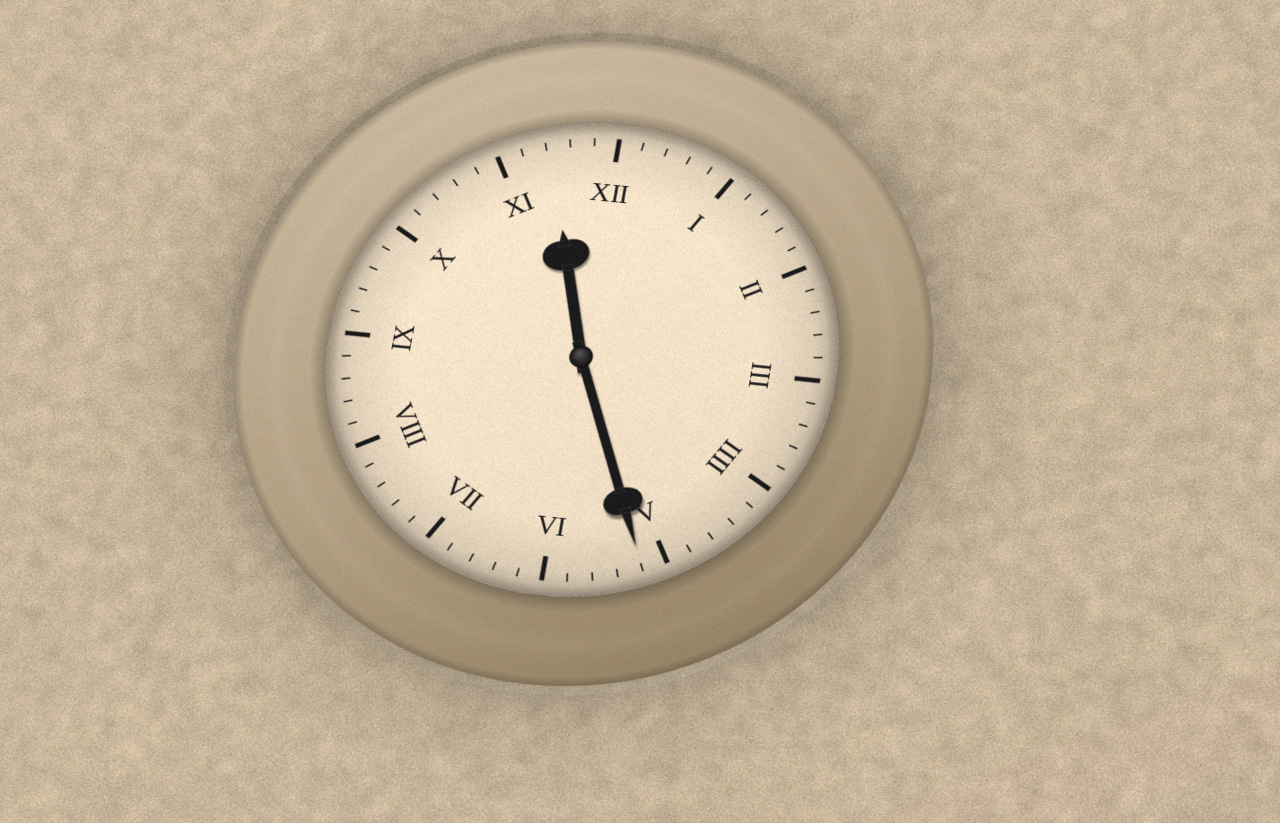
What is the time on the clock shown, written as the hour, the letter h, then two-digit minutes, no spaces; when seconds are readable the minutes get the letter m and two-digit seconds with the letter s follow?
11h26
